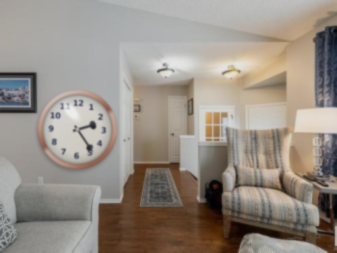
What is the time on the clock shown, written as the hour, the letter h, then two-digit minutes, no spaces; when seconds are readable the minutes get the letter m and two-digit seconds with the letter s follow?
2h24
